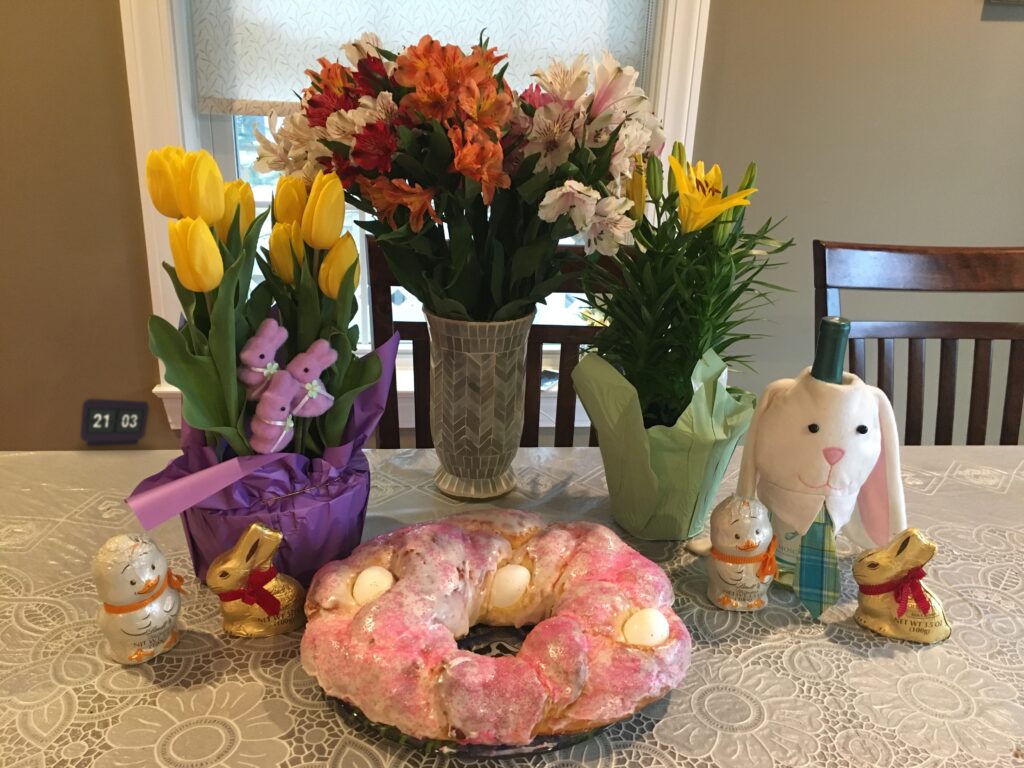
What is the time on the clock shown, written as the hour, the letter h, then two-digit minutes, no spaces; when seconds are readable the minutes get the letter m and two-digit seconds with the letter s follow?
21h03
